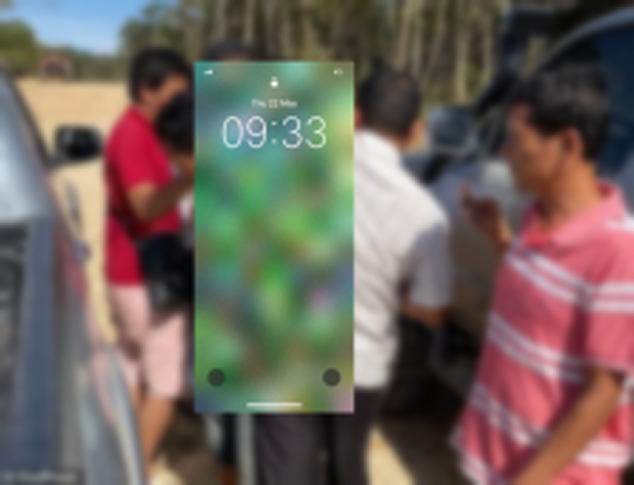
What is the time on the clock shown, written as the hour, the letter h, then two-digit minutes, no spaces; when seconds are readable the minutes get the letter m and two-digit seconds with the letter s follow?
9h33
